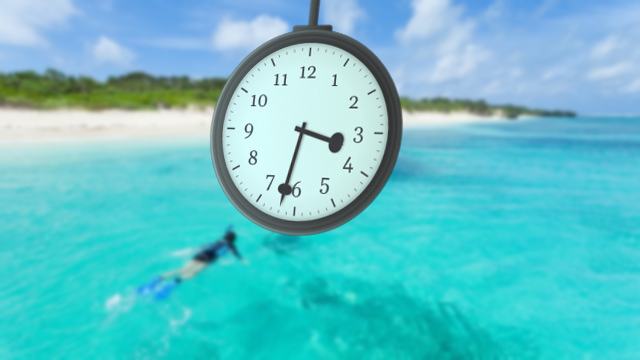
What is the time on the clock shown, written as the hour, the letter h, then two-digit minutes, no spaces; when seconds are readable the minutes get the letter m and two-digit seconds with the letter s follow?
3h32
